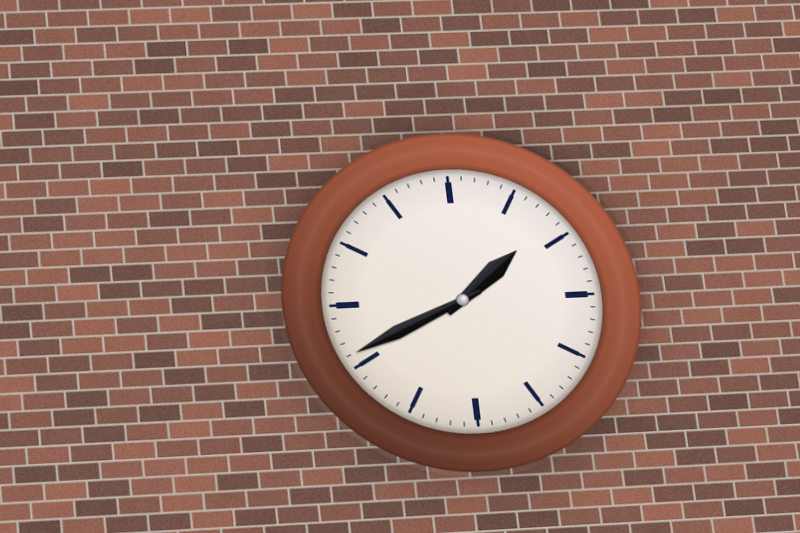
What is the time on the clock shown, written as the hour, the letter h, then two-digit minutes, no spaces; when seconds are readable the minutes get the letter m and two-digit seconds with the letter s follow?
1h41
